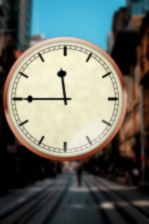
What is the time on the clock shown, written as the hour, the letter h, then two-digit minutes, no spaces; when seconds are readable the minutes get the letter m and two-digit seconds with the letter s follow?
11h45
